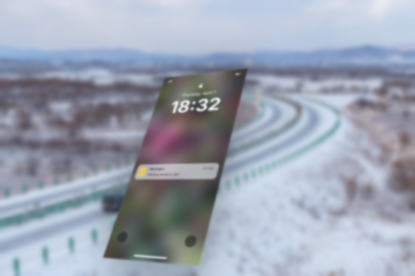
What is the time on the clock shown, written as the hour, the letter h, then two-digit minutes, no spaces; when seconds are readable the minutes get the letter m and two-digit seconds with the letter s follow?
18h32
